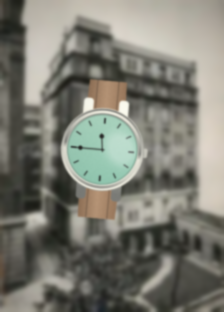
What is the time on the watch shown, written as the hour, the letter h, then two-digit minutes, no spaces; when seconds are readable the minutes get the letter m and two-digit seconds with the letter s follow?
11h45
